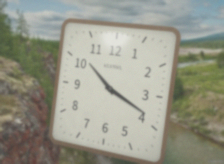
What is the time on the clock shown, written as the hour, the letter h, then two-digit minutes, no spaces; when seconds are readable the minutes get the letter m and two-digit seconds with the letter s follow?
10h19
